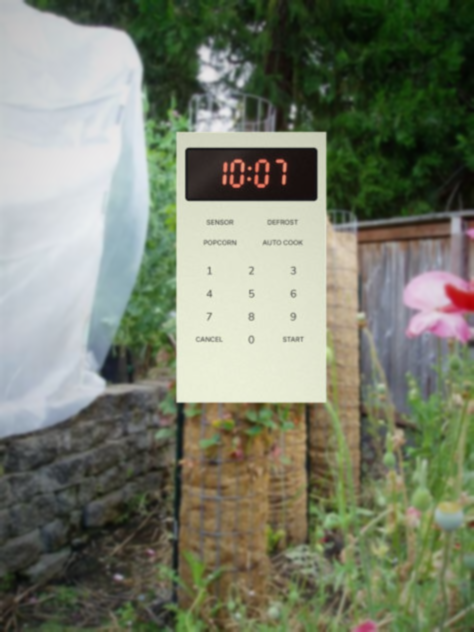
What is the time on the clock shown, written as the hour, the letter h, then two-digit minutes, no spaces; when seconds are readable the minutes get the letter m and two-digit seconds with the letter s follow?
10h07
